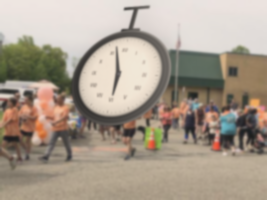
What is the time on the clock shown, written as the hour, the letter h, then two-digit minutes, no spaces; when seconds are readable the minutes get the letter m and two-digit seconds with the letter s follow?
5h57
